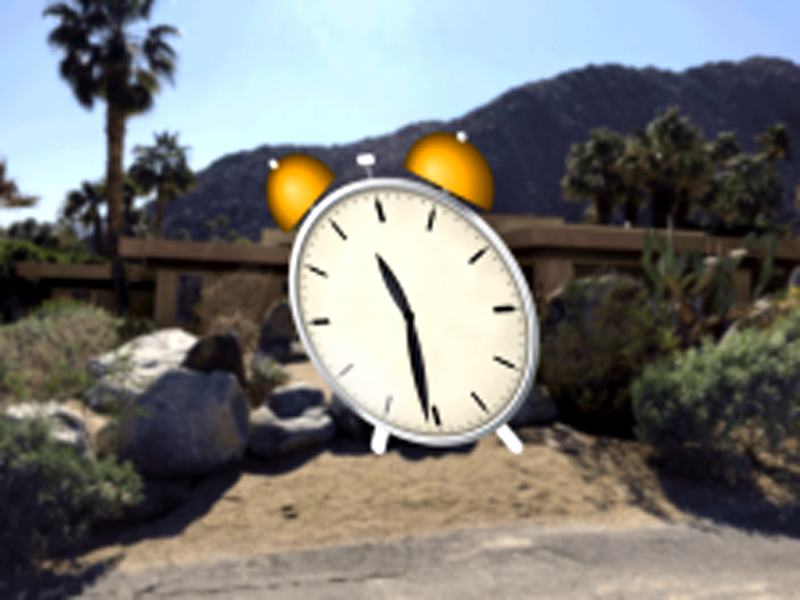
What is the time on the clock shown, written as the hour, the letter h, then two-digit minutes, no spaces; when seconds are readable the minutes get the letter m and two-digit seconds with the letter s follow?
11h31
